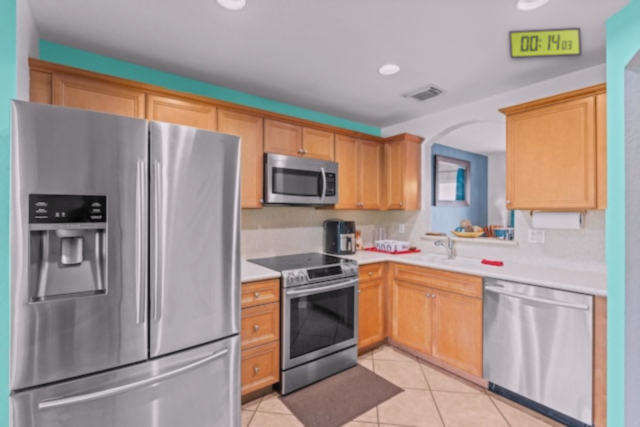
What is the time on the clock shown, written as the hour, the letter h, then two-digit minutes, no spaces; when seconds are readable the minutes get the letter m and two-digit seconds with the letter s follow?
0h14
